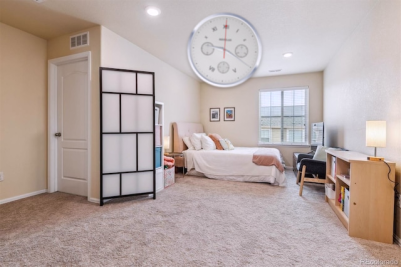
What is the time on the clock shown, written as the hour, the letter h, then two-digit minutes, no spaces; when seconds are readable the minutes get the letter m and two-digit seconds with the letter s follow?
9h20
